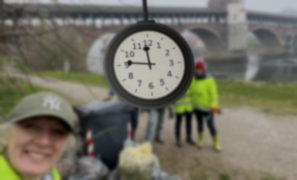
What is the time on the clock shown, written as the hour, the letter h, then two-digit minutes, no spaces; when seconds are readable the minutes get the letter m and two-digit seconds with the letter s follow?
11h46
